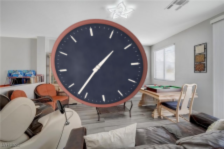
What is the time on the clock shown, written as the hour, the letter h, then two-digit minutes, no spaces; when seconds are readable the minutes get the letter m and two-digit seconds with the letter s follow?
1h37
